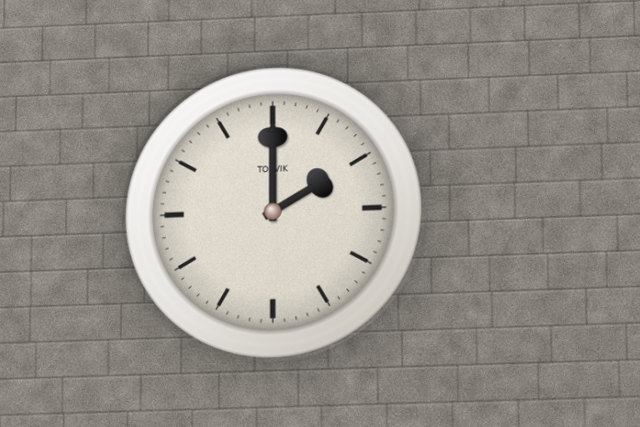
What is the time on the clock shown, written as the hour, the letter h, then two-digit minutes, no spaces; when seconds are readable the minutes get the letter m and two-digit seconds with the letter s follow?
2h00
